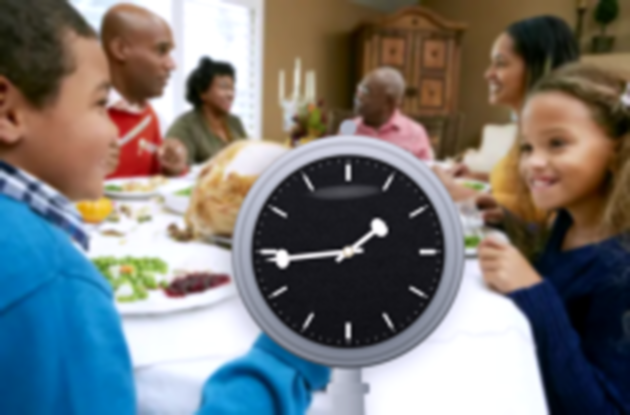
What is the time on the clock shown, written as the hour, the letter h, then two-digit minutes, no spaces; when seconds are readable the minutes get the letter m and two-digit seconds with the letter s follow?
1h44
